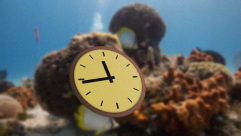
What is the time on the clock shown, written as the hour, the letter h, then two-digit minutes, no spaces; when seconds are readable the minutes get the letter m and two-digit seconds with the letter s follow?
11h44
